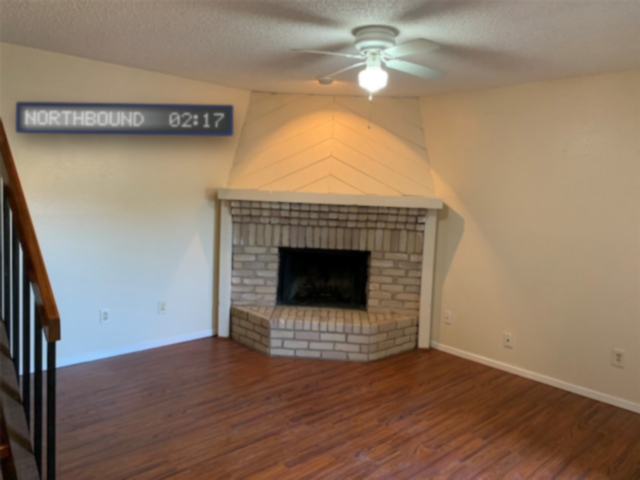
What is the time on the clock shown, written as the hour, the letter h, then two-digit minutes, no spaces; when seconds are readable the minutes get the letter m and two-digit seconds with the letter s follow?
2h17
